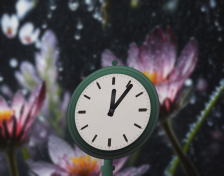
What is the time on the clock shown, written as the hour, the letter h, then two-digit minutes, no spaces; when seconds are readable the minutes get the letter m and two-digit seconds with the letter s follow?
12h06
